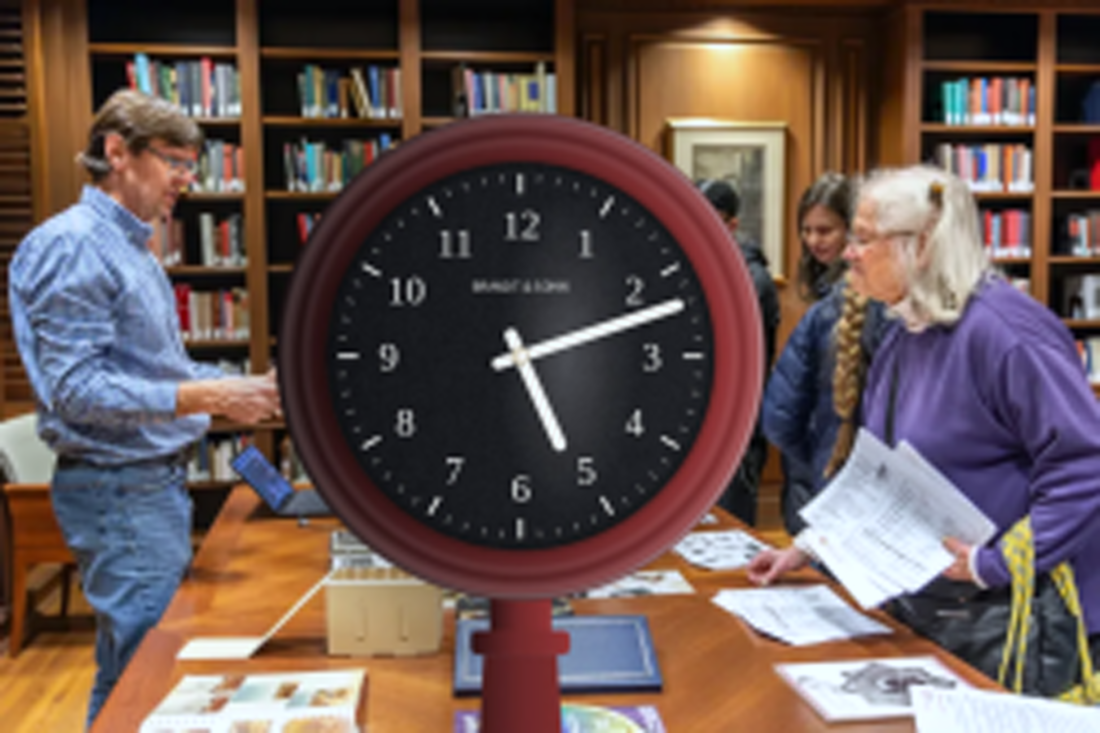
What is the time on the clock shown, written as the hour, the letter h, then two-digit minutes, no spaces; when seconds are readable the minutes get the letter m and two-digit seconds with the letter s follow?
5h12
